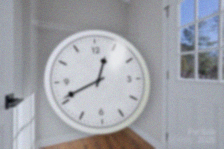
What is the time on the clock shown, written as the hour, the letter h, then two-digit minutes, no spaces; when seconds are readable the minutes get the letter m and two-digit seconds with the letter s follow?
12h41
